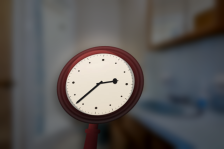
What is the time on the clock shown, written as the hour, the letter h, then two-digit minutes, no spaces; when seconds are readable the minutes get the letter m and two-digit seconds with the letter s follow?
2h37
